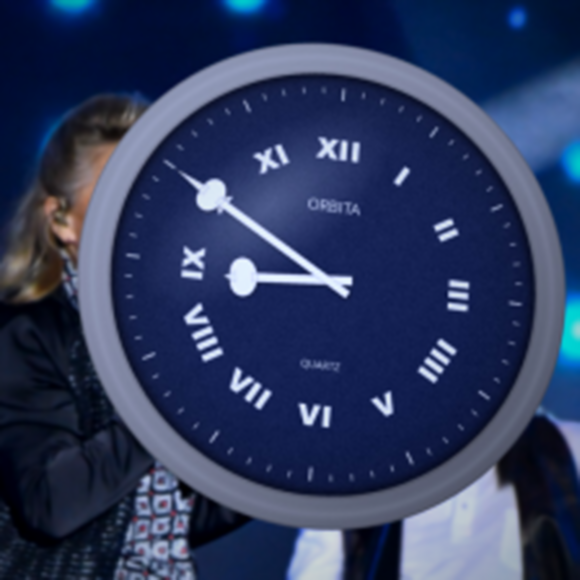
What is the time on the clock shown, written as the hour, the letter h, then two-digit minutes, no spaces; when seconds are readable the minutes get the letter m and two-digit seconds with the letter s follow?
8h50
